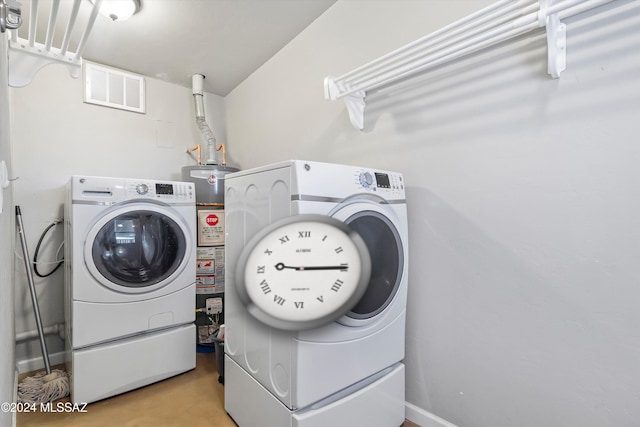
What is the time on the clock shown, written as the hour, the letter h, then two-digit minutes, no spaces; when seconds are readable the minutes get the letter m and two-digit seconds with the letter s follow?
9h15
